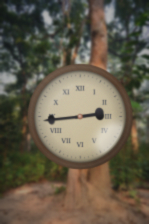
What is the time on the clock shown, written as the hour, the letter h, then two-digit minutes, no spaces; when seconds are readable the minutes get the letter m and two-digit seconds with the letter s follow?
2h44
